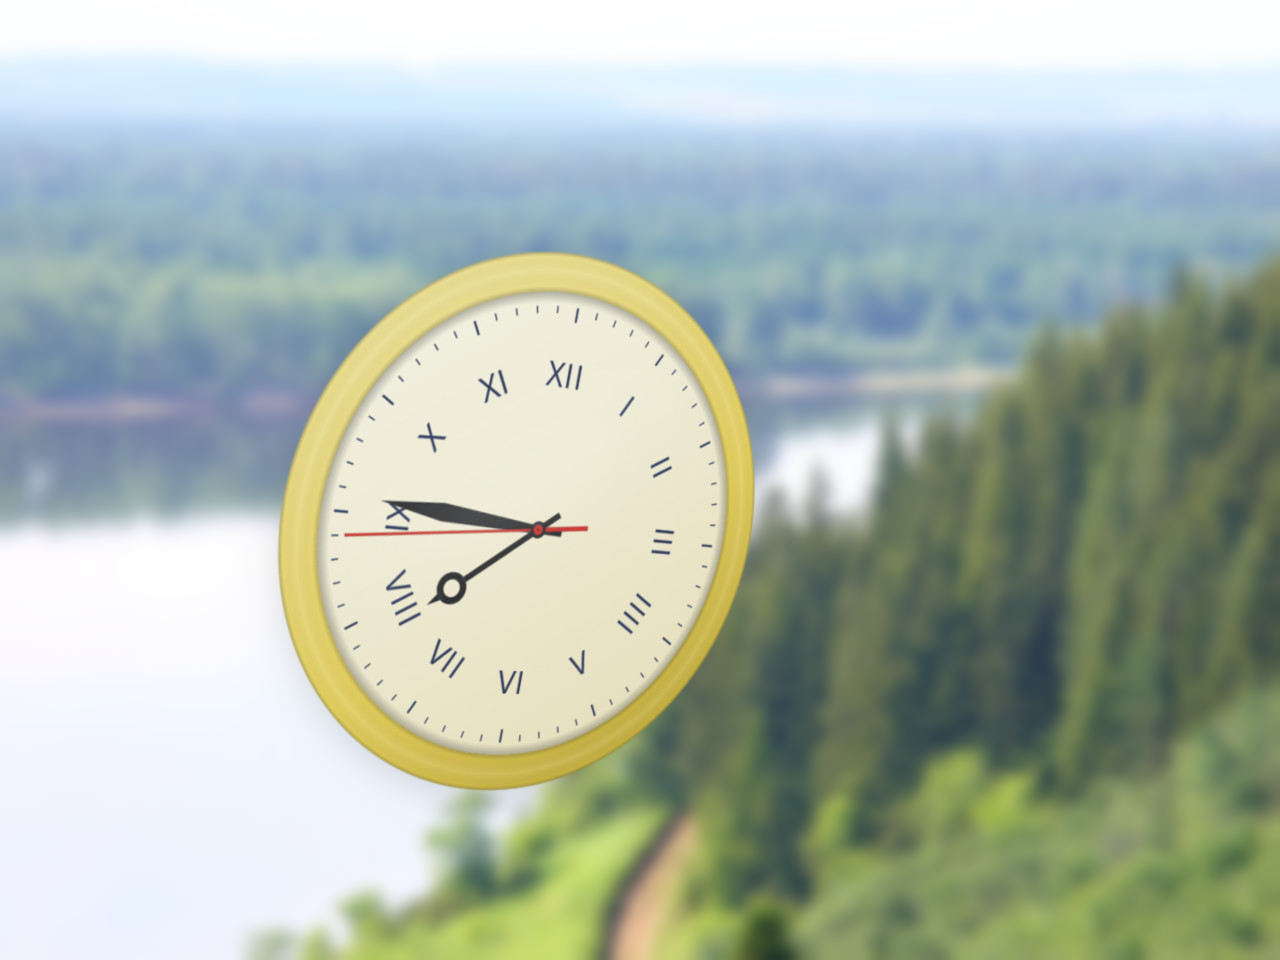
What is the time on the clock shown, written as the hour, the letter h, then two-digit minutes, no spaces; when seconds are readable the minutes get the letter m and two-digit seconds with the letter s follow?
7h45m44s
